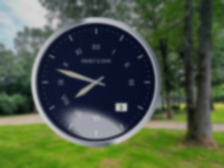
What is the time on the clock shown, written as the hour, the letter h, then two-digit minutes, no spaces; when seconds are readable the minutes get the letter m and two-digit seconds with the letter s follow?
7h48
